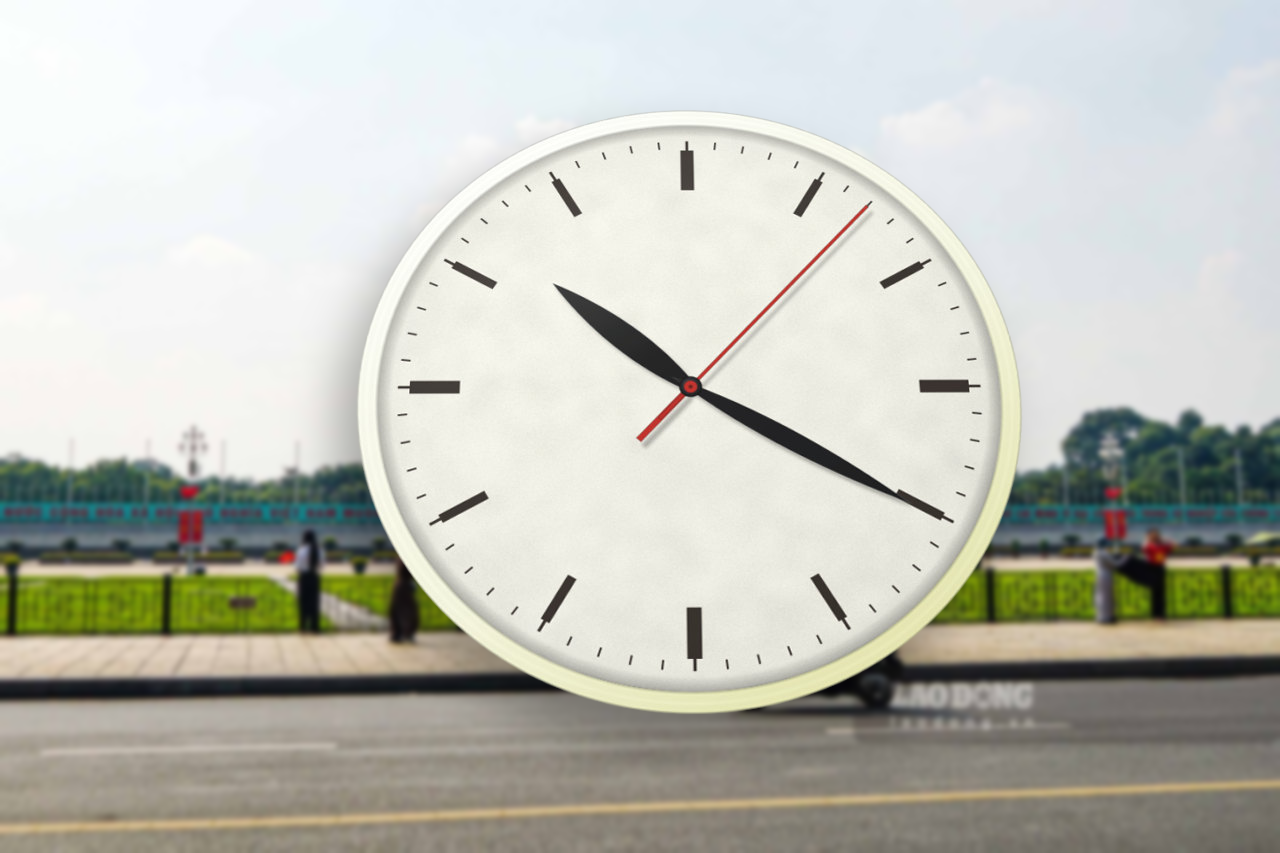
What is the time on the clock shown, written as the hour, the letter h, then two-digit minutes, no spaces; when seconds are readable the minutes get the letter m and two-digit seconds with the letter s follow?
10h20m07s
